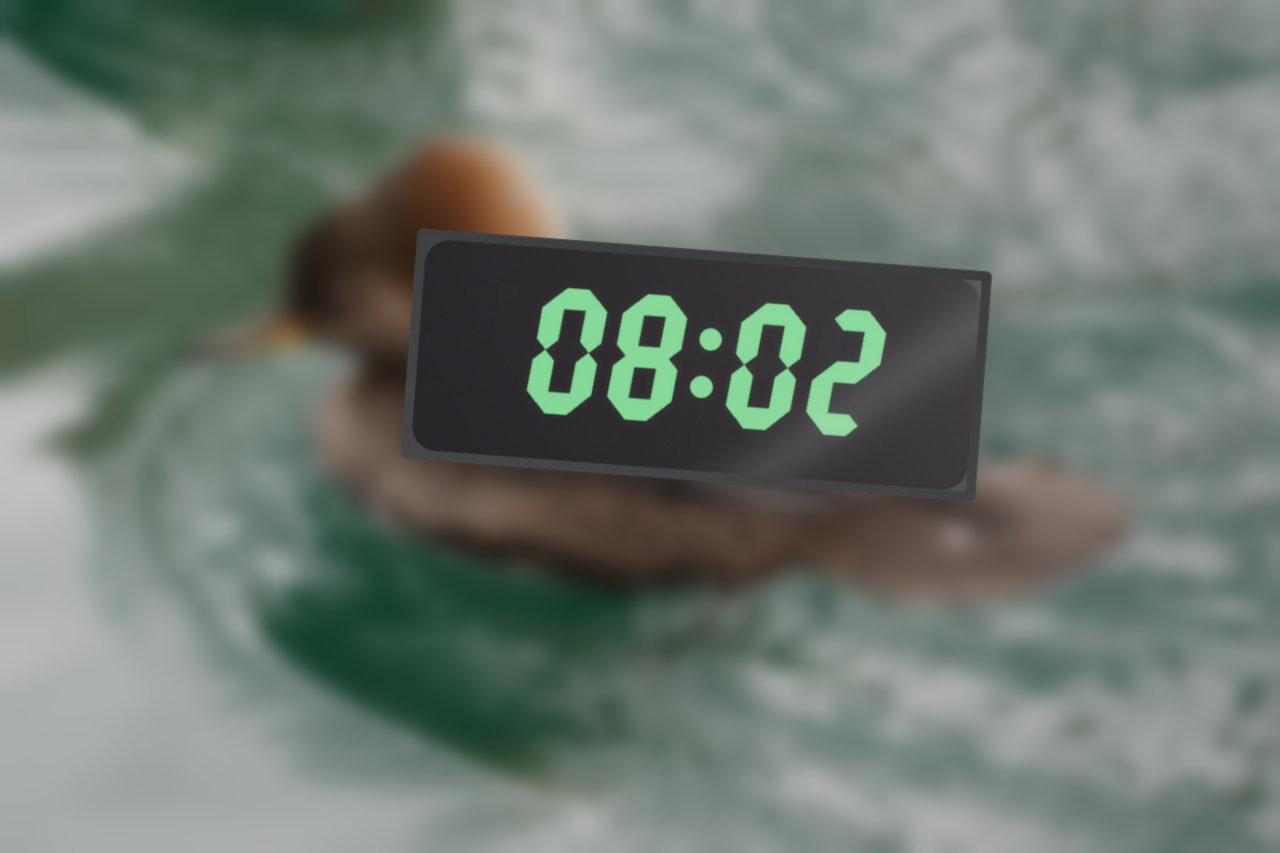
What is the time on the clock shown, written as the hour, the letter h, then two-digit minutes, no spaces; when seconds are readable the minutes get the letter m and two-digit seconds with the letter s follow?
8h02
